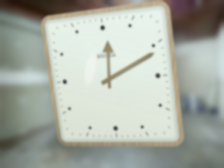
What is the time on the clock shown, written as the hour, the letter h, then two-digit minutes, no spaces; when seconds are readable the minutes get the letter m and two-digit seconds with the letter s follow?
12h11
